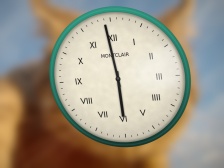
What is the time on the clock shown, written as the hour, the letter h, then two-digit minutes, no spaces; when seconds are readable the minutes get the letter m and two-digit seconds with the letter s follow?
5h59
